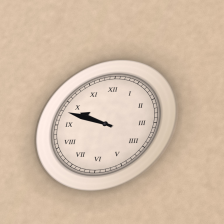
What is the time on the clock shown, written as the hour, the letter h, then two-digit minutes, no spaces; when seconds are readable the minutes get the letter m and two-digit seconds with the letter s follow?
9h48
